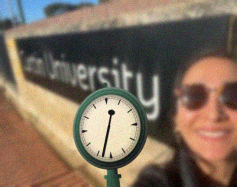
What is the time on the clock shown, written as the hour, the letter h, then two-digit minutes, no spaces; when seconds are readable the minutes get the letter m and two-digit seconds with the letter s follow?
12h33
